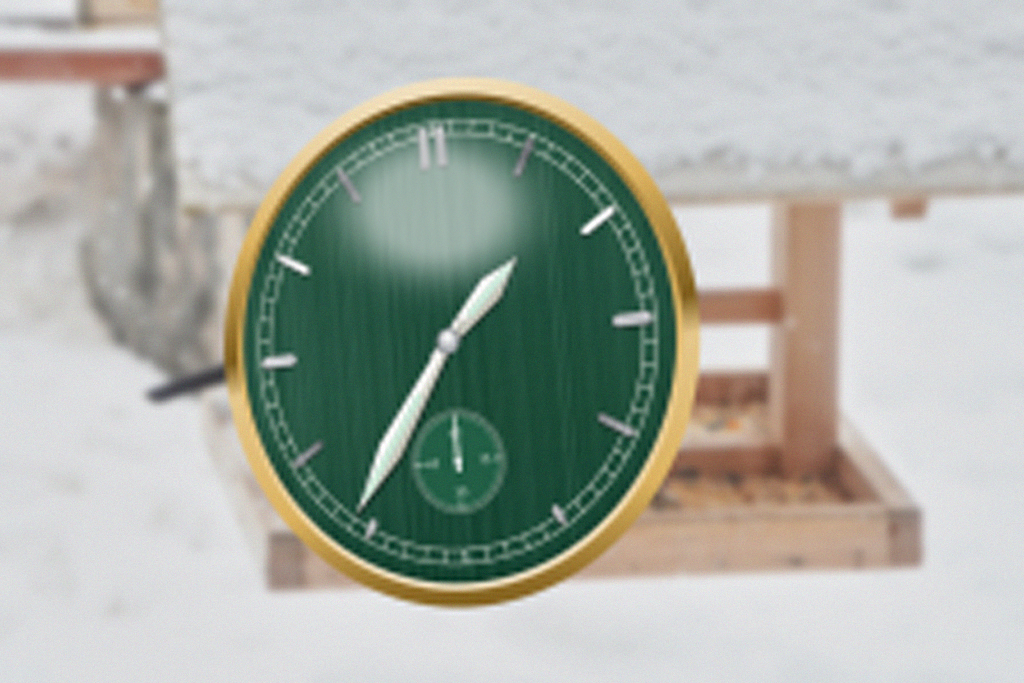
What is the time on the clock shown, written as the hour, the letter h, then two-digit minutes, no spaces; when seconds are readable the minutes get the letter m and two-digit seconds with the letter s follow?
1h36
